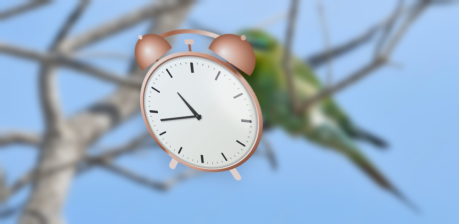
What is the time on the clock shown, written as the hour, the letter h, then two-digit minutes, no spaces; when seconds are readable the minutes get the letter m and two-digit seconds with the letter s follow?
10h43
